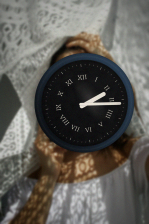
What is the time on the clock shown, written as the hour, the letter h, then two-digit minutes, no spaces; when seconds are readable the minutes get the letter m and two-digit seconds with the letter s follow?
2h16
